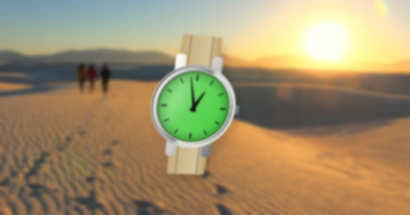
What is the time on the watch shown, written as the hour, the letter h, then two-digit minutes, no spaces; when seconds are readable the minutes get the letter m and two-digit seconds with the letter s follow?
12h58
